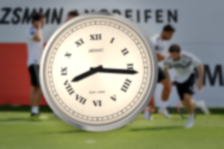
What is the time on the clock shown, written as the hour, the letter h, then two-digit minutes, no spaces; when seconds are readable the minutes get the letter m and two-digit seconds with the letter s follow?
8h16
